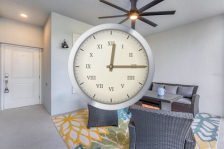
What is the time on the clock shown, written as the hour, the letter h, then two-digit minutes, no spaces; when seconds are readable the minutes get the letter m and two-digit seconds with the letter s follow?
12h15
